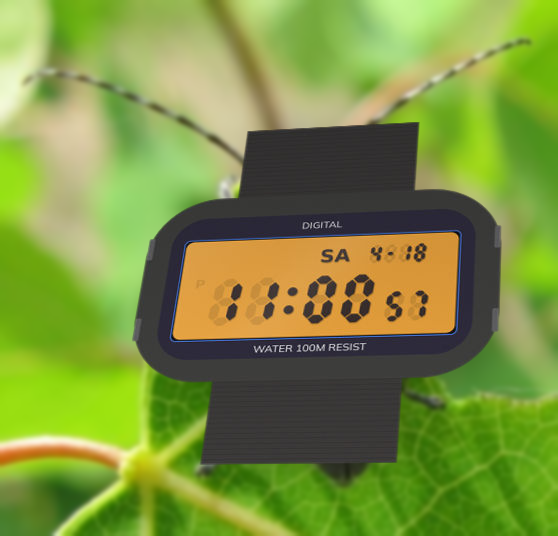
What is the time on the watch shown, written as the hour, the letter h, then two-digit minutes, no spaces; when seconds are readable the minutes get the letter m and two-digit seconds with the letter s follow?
11h00m57s
